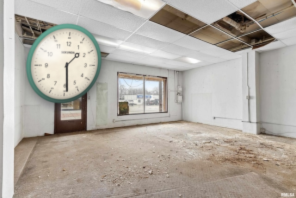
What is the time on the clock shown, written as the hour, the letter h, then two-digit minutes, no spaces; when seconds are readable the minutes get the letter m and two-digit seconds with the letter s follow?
1h29
